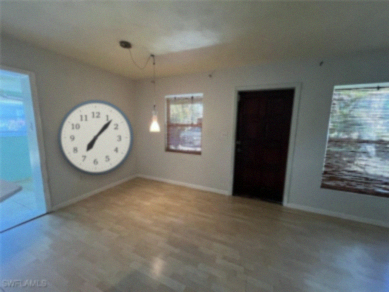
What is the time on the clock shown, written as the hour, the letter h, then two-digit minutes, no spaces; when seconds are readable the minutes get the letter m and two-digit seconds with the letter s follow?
7h07
